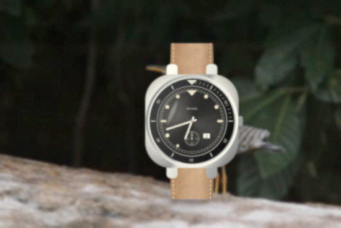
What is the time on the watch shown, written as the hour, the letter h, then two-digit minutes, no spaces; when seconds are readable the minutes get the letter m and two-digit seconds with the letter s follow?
6h42
